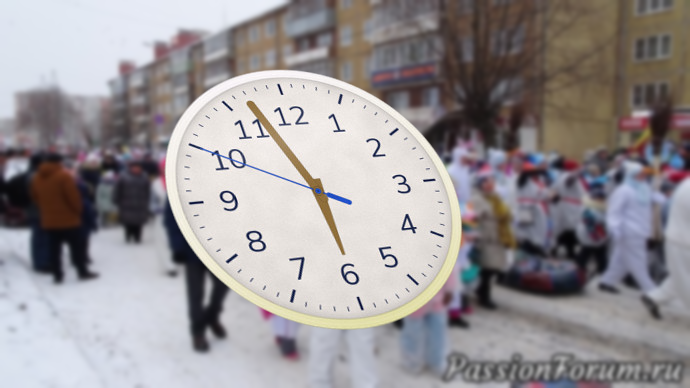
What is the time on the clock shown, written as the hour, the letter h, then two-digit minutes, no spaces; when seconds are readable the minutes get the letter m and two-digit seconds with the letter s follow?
5h56m50s
